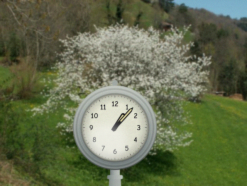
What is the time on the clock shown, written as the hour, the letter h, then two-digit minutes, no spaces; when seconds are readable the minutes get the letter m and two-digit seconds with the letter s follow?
1h07
